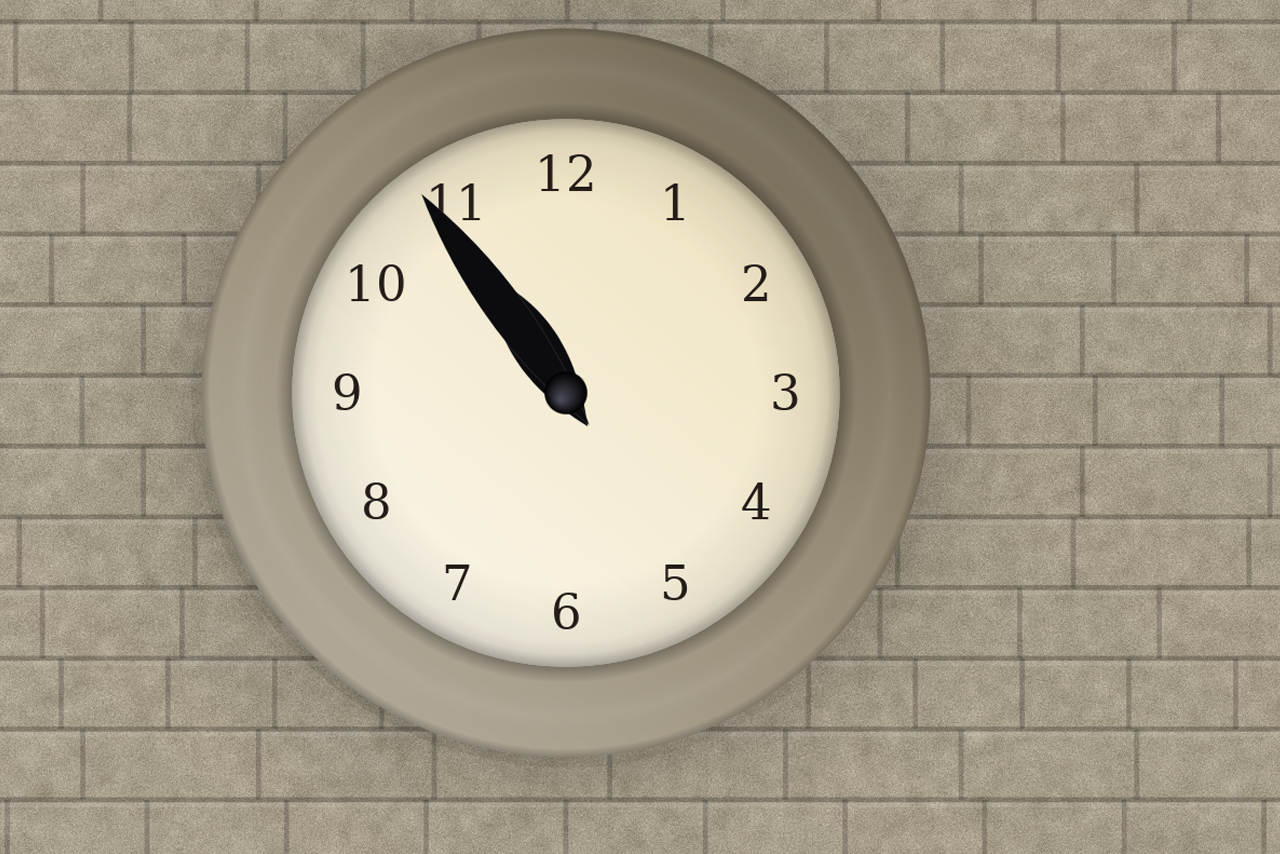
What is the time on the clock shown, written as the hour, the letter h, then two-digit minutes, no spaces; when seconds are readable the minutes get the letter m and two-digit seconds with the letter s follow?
10h54
